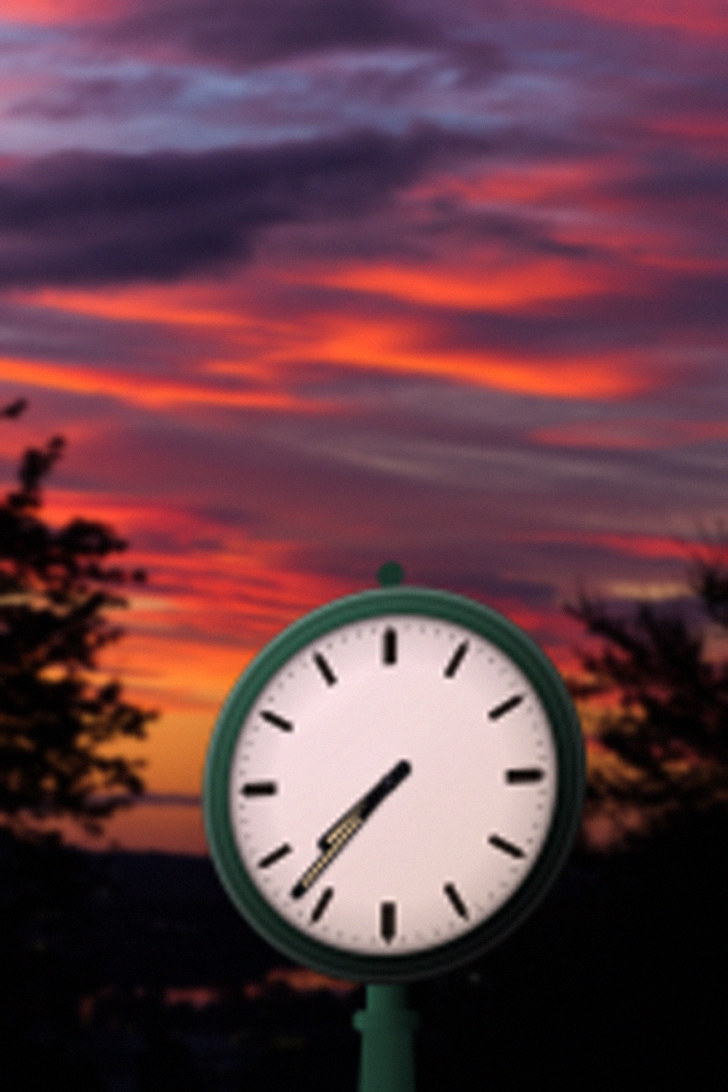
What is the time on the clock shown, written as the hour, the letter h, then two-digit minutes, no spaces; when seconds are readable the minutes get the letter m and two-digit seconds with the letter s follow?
7h37
